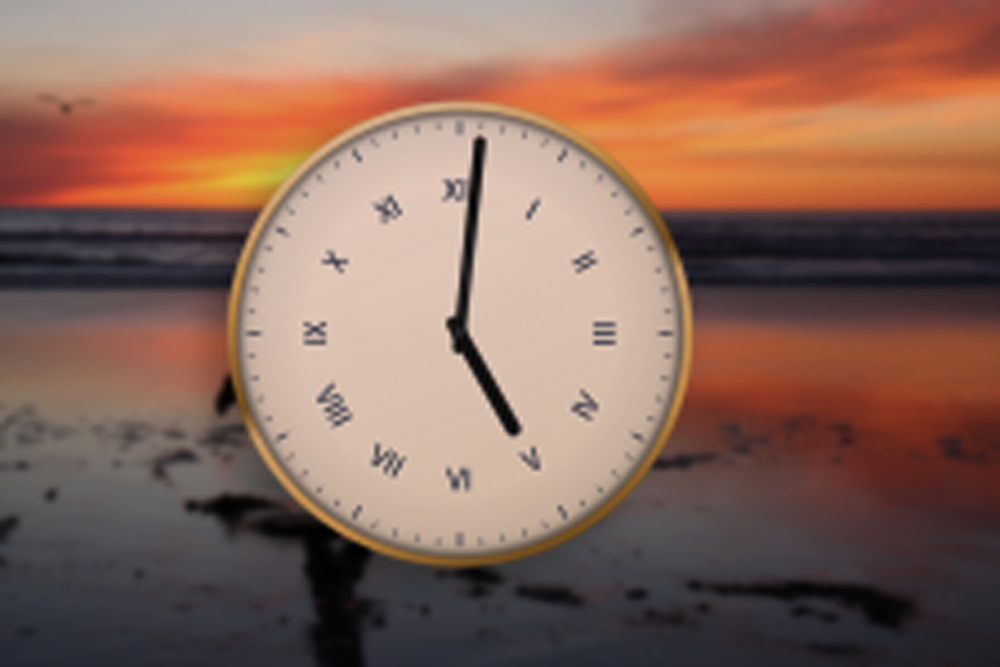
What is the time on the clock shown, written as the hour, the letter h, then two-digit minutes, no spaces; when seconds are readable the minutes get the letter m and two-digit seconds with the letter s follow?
5h01
